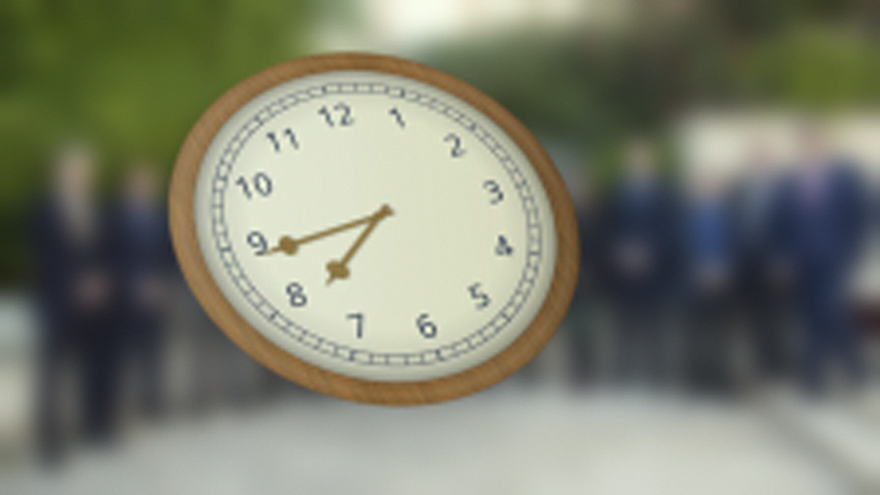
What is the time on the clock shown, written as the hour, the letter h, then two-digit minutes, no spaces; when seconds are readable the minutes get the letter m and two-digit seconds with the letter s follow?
7h44
